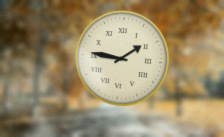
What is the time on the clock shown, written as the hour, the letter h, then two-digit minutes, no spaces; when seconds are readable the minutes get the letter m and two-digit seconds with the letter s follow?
1h46
